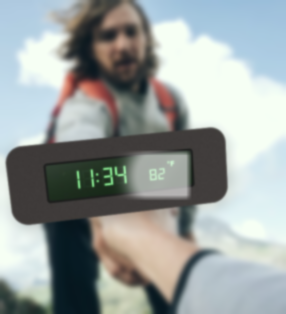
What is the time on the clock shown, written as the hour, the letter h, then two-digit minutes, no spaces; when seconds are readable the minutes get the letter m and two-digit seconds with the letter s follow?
11h34
